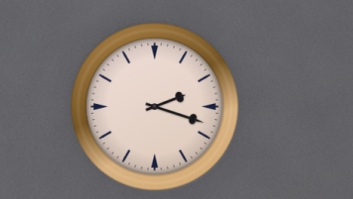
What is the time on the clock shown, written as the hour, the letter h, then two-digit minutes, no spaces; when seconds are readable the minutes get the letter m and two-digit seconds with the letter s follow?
2h18
